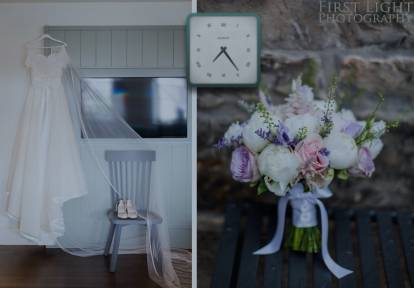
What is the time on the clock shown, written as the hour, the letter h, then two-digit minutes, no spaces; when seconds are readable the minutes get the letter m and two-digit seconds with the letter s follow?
7h24
